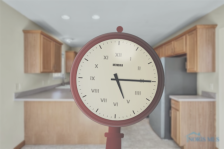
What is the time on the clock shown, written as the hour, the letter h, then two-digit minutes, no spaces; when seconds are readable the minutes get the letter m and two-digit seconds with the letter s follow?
5h15
